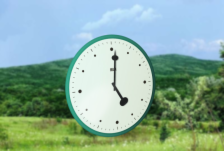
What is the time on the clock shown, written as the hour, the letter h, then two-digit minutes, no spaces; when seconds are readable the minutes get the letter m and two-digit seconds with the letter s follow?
5h01
